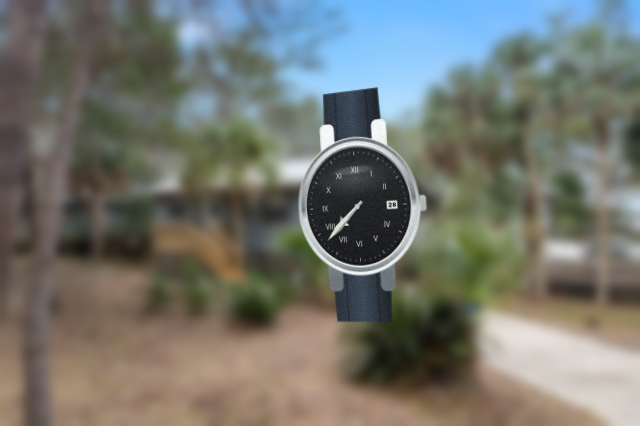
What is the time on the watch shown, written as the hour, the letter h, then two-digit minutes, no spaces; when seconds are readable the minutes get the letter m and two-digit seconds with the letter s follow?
7h38
